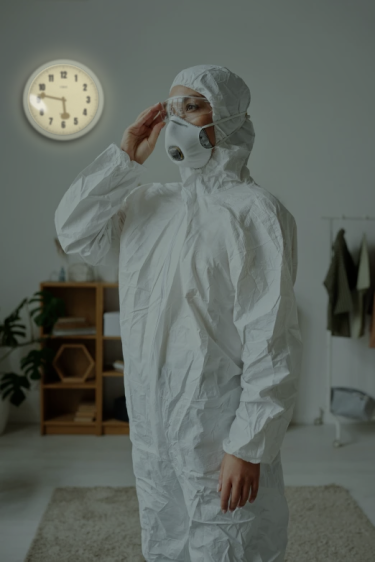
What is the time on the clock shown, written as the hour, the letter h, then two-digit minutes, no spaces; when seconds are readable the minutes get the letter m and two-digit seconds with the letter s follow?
5h47
